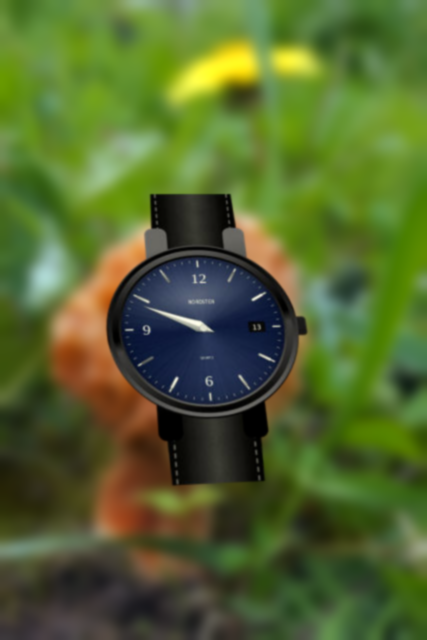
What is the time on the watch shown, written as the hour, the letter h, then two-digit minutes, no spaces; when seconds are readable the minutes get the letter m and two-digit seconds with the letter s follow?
9h49
